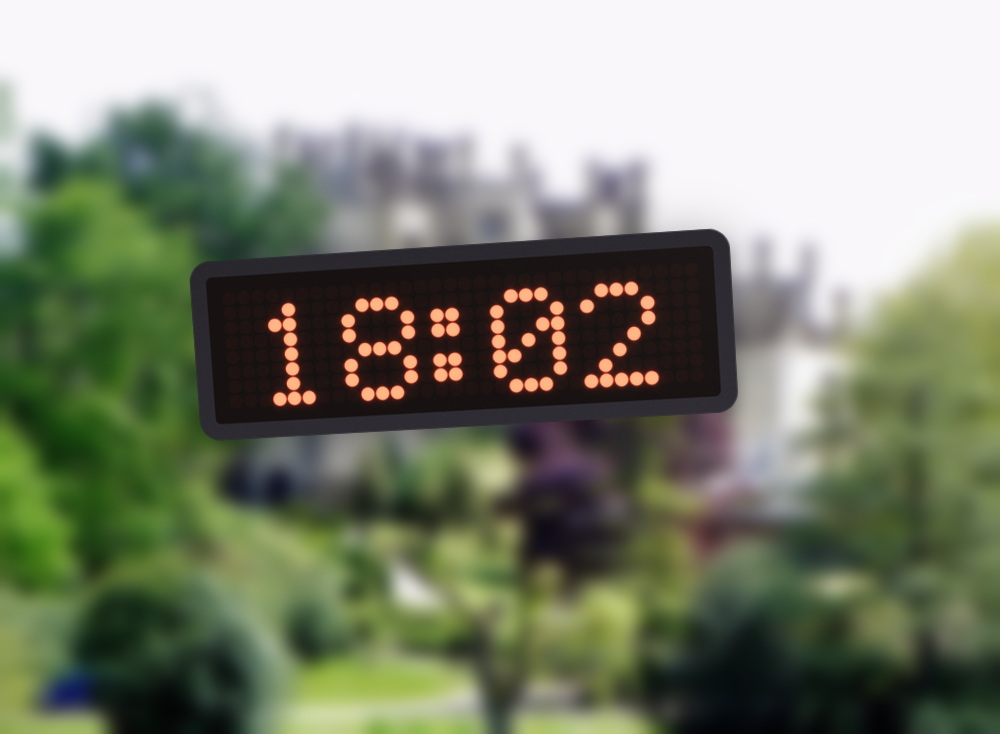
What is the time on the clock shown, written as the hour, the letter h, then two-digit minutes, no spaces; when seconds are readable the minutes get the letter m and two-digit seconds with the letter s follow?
18h02
